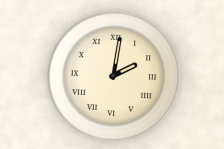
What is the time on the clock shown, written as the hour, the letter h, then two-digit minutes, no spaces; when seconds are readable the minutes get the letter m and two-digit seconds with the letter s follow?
2h01
